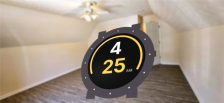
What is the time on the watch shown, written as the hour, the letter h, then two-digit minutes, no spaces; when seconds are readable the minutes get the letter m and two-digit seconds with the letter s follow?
4h25
